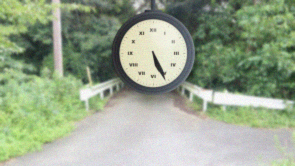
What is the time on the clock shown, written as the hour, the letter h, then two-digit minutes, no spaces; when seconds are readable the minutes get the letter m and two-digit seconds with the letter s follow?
5h26
